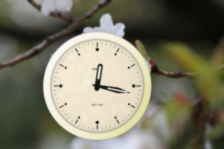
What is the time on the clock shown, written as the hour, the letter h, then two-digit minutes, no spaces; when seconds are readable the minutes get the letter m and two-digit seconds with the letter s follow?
12h17
